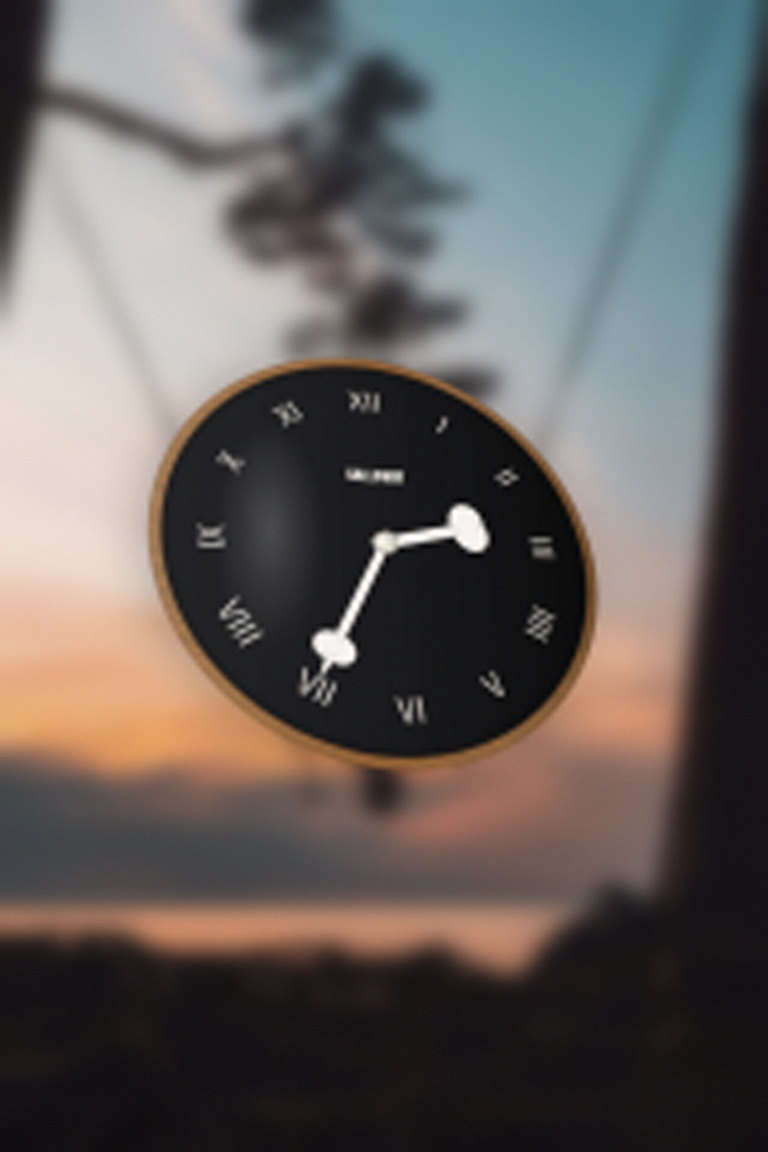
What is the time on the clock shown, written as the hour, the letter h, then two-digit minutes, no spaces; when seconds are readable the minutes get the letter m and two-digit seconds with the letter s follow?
2h35
